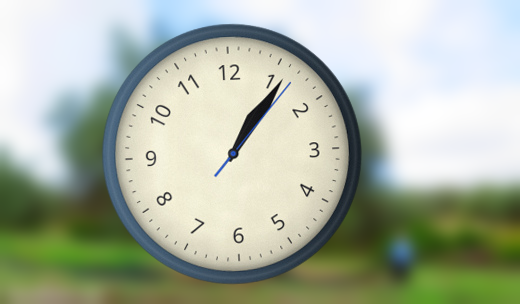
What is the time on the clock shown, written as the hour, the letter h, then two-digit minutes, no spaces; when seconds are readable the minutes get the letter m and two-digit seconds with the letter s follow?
1h06m07s
